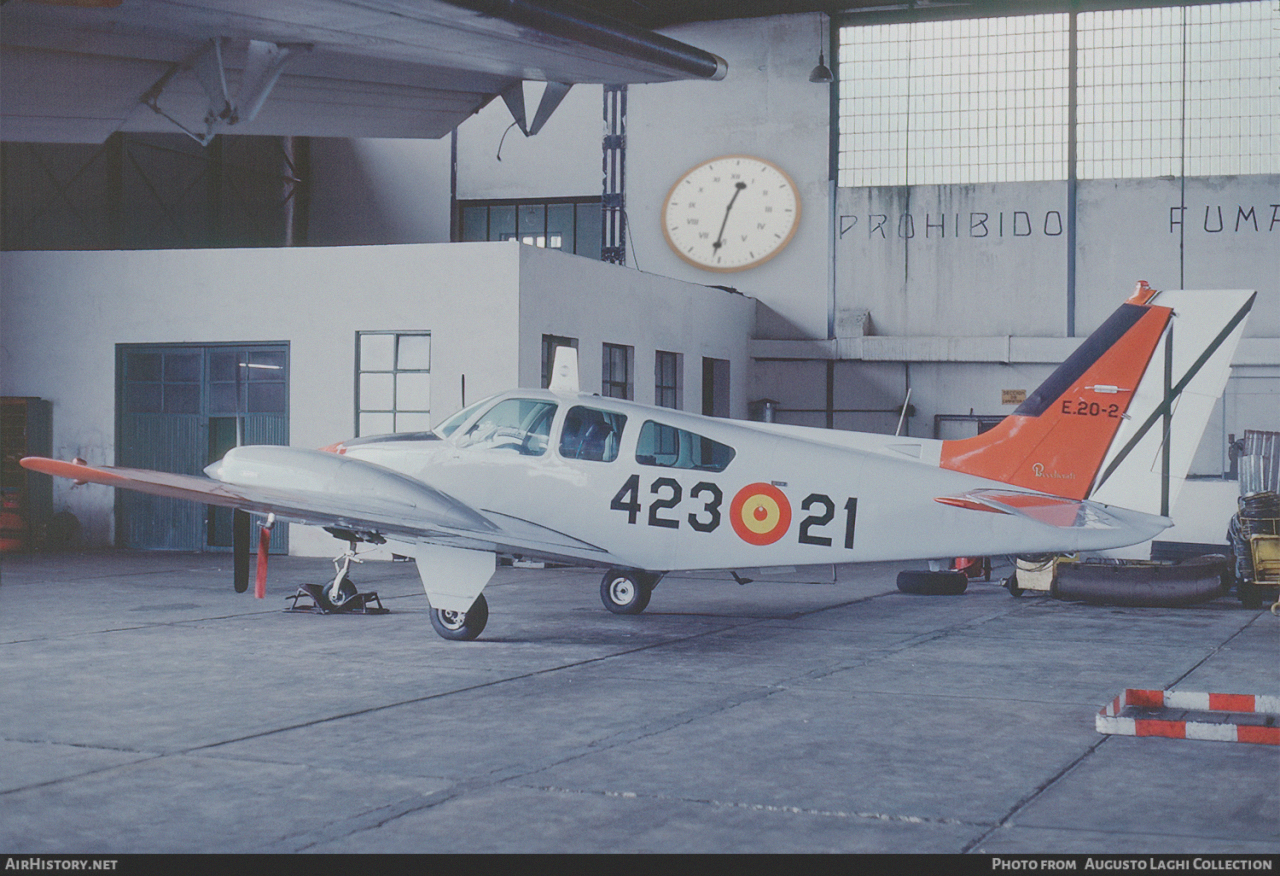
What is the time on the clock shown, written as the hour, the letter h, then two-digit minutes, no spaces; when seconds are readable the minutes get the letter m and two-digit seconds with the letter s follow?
12h31
